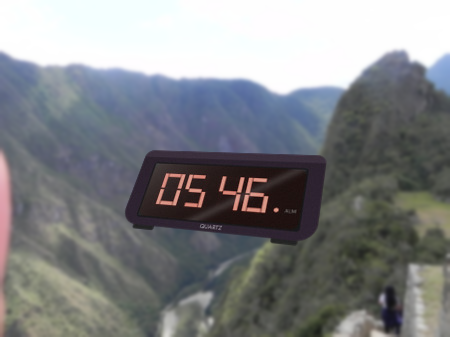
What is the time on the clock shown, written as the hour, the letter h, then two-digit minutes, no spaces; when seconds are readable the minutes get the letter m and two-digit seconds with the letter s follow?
5h46
